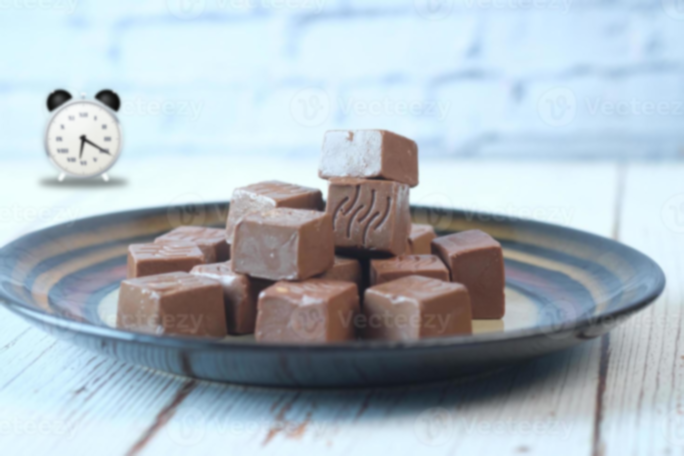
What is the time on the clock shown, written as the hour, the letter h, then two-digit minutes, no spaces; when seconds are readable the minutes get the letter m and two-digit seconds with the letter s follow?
6h20
